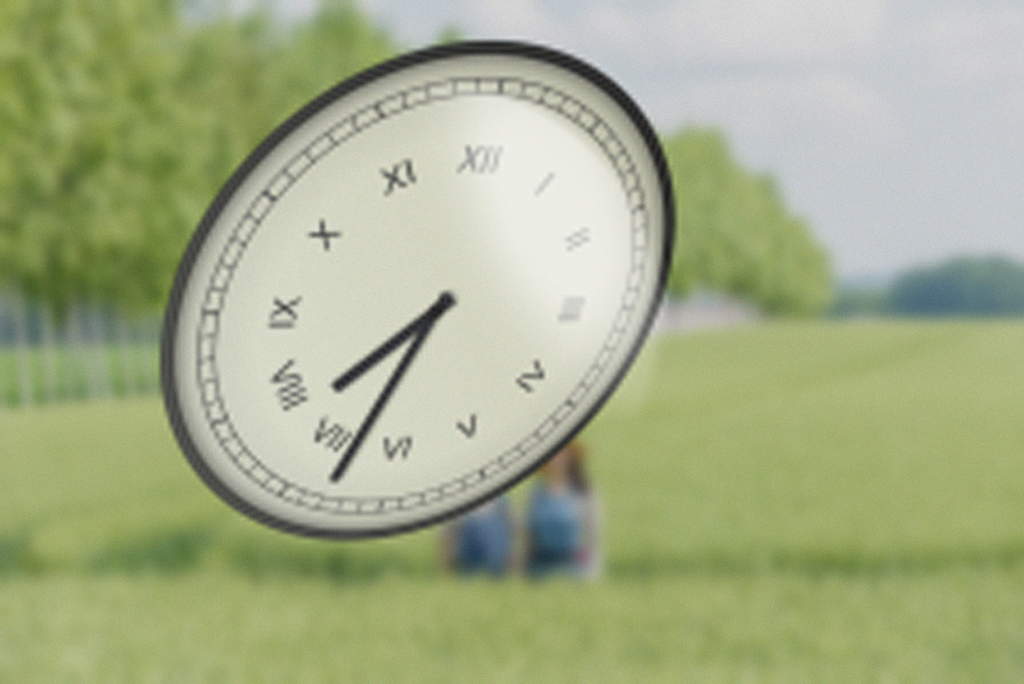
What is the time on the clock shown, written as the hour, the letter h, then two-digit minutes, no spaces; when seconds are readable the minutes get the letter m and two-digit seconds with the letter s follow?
7h33
